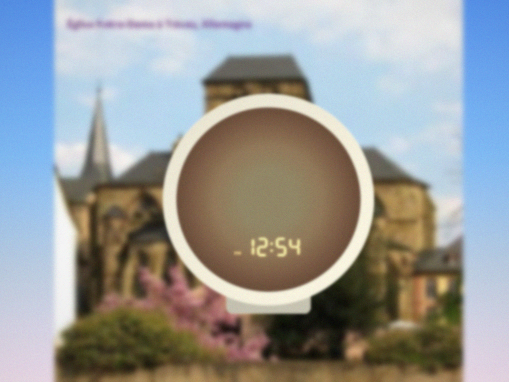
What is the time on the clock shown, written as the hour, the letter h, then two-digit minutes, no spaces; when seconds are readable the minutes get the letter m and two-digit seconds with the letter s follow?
12h54
